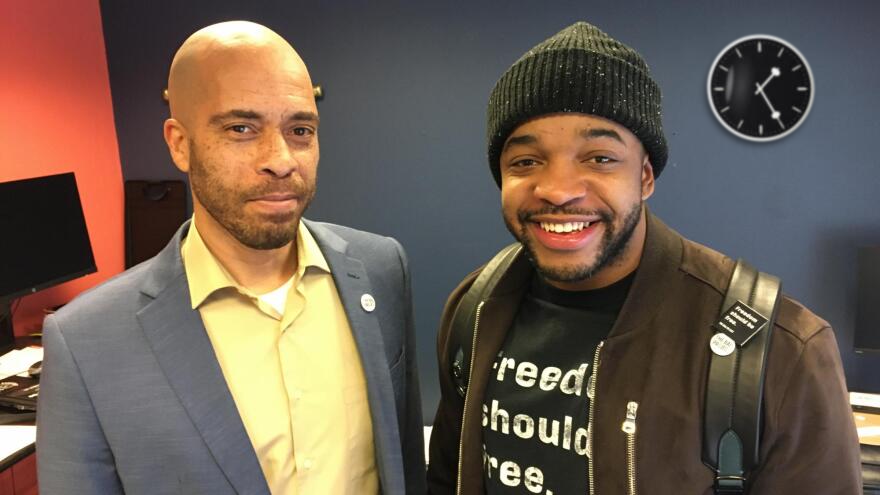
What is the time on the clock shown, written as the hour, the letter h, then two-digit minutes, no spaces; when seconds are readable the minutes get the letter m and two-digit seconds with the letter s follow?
1h25
